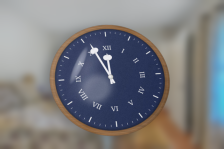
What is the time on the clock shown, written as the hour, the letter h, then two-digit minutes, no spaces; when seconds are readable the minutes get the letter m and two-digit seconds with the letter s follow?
11h56
